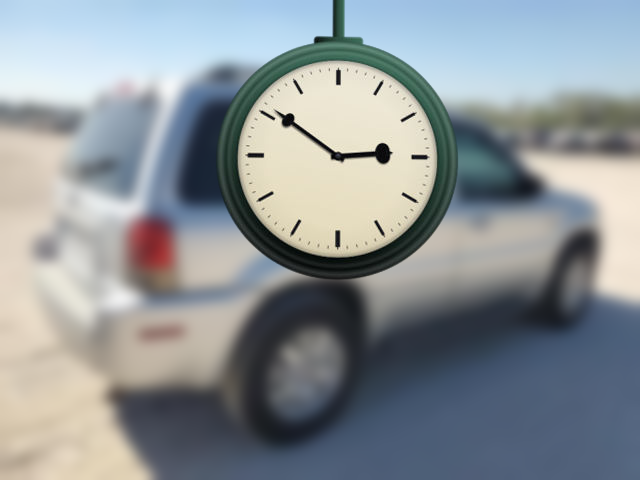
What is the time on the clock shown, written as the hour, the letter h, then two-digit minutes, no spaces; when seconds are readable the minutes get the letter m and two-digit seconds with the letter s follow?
2h51
